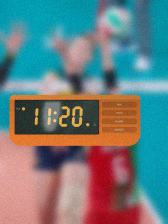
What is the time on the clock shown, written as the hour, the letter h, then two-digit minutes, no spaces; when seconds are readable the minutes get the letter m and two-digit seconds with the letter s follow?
11h20
